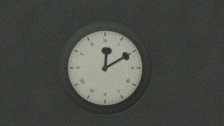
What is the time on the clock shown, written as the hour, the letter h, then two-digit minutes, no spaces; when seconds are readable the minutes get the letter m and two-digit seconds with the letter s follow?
12h10
